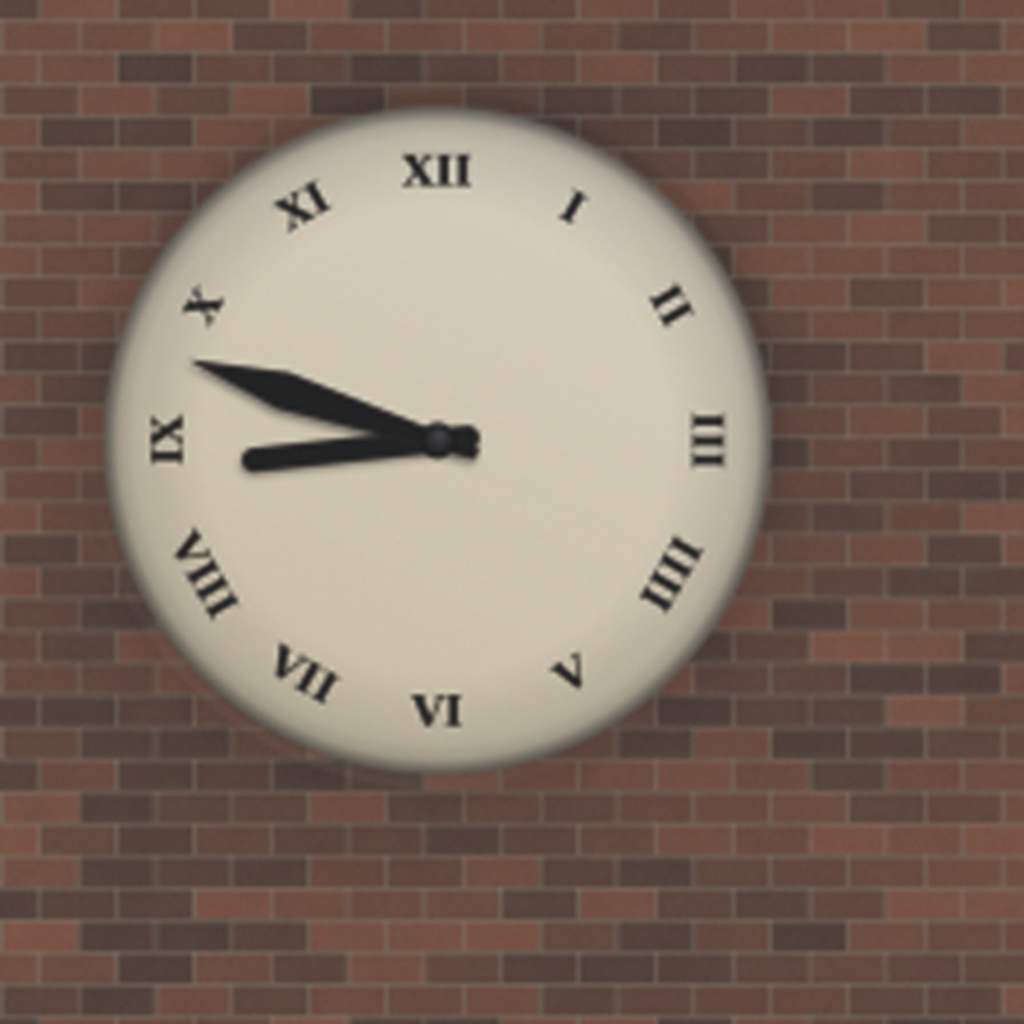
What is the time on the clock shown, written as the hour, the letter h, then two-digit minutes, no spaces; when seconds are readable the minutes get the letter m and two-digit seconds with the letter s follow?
8h48
